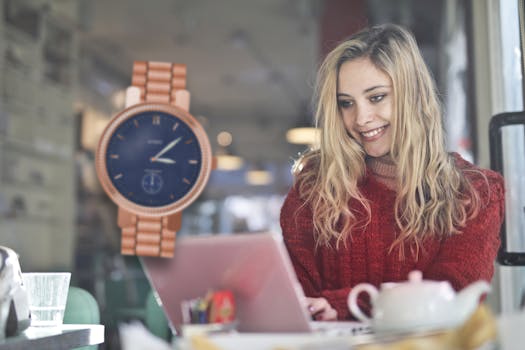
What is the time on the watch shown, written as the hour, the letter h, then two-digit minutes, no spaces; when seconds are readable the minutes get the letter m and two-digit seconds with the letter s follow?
3h08
